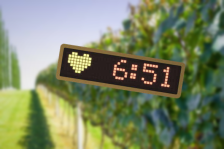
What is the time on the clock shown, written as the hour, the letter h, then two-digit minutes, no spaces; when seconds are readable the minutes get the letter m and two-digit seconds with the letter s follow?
6h51
